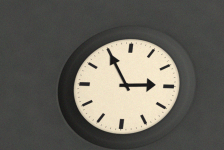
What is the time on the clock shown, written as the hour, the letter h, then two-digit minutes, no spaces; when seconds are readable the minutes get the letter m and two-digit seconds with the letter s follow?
2h55
